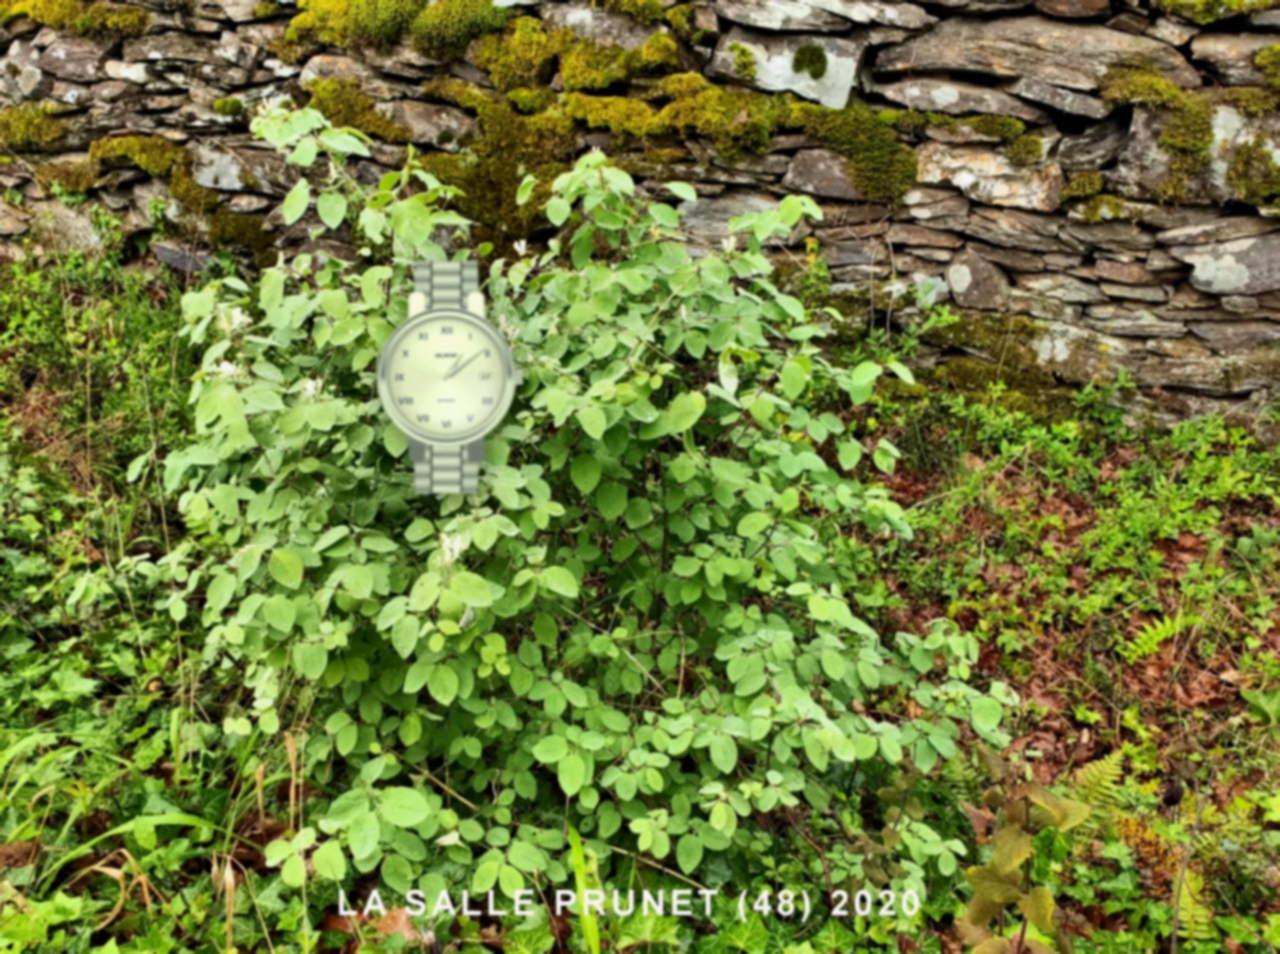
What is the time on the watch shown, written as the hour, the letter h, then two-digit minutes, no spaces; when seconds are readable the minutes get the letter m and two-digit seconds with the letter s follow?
1h09
